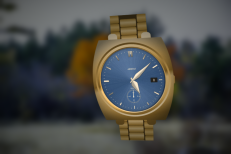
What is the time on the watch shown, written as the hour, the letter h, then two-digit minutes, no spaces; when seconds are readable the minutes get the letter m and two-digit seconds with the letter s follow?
5h08
